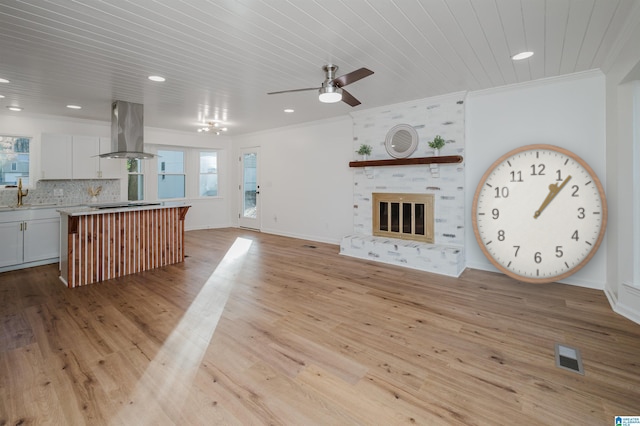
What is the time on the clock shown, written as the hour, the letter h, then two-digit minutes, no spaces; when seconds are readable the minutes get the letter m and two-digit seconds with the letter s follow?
1h07
